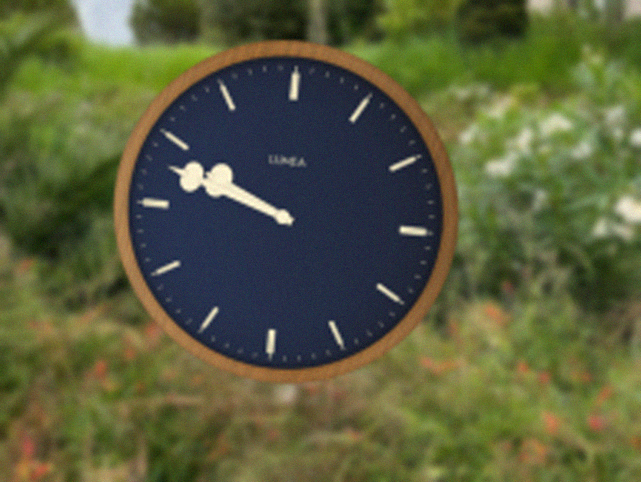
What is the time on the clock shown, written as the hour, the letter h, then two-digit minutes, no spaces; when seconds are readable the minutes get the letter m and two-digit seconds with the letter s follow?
9h48
